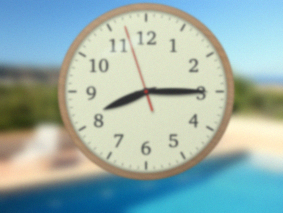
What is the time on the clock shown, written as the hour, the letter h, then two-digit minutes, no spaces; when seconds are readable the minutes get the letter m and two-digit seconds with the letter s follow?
8h14m57s
